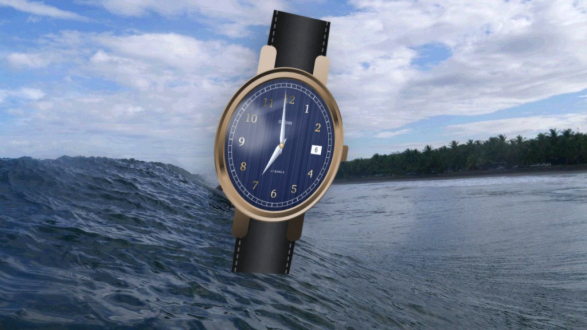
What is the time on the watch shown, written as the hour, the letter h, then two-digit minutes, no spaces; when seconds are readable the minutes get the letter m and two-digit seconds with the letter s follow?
6h59
